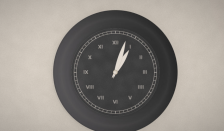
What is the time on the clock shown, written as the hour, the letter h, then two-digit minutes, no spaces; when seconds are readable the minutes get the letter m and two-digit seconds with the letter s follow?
1h03
